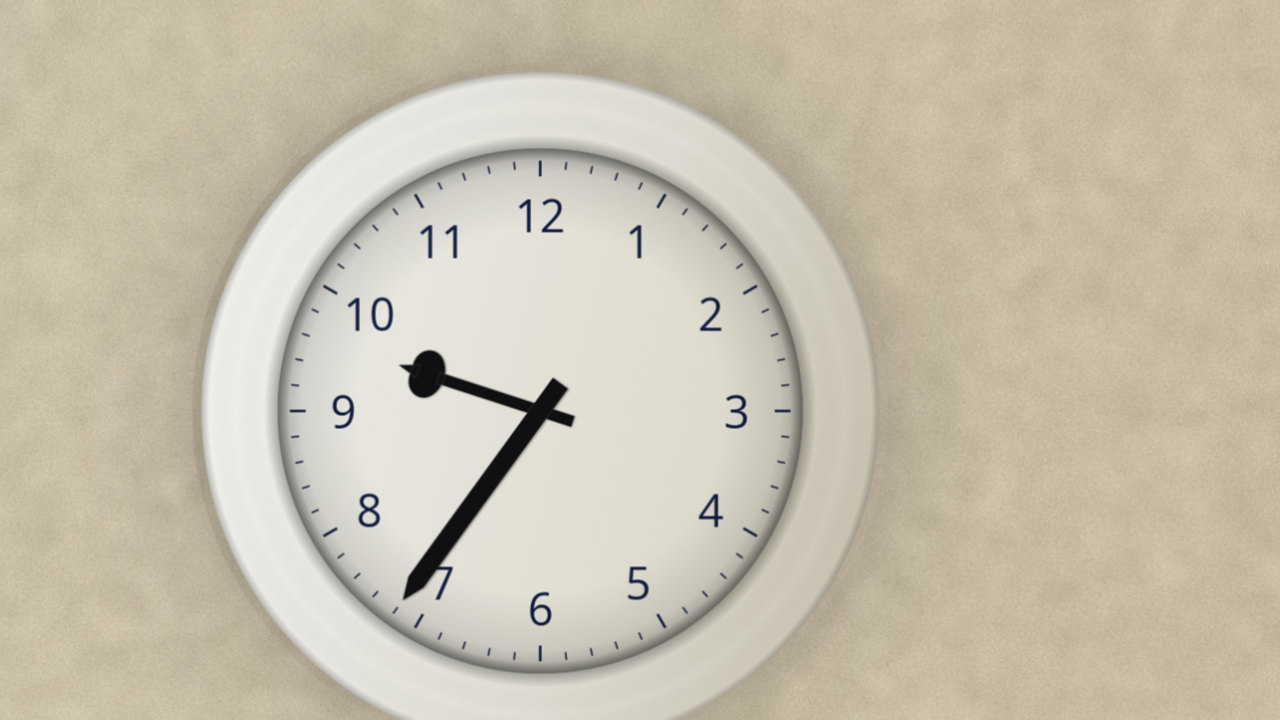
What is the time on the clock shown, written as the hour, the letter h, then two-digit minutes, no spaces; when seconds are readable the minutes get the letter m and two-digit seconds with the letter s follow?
9h36
